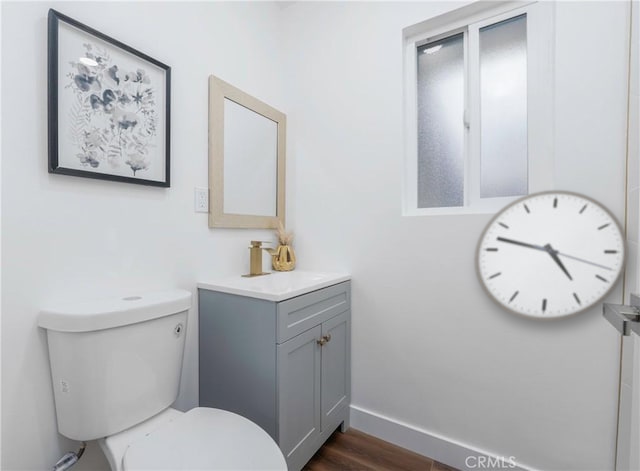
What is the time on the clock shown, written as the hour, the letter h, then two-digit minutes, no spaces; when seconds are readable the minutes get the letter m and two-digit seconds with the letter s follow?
4h47m18s
